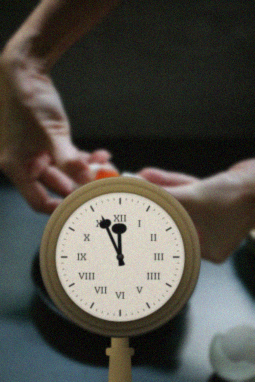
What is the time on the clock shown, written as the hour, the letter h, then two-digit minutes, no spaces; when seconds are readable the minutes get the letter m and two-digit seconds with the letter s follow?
11h56
